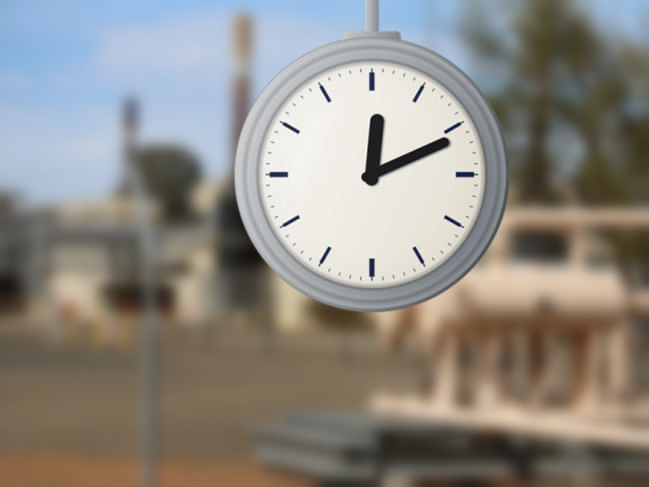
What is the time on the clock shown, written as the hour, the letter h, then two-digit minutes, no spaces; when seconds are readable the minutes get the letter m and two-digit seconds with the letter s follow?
12h11
